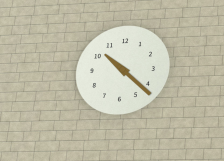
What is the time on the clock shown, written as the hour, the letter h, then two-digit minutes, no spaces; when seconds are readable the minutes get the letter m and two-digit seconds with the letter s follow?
10h22
